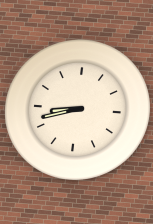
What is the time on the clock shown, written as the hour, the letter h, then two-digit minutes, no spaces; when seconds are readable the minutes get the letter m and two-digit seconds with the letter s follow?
8h42
